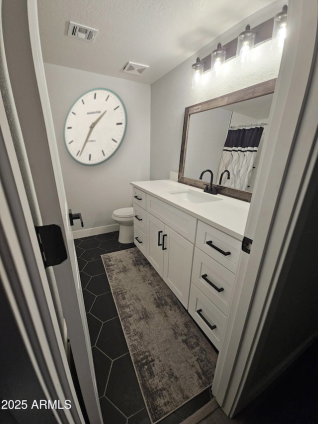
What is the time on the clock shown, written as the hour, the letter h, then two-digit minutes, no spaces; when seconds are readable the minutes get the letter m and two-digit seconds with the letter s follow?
1h34
